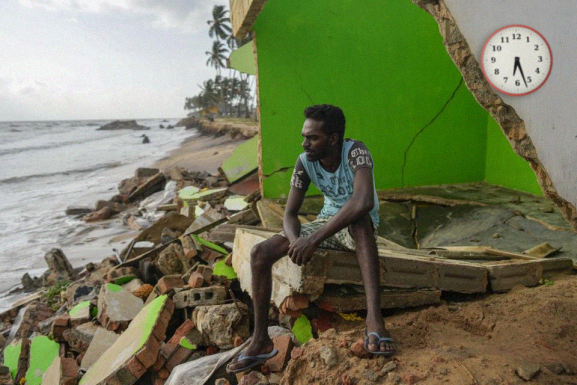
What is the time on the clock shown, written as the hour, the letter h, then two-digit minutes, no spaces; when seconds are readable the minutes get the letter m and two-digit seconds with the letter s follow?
6h27
